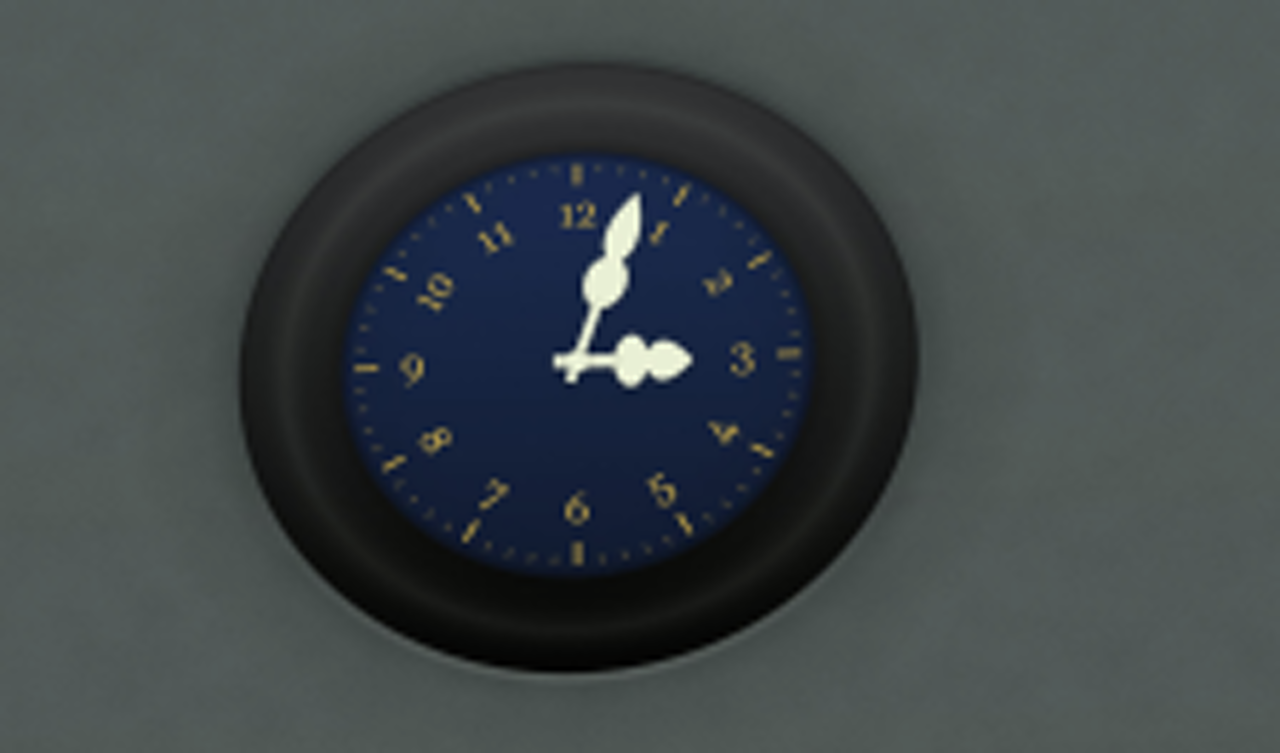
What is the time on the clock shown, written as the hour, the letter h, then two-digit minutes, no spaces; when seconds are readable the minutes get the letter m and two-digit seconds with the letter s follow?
3h03
